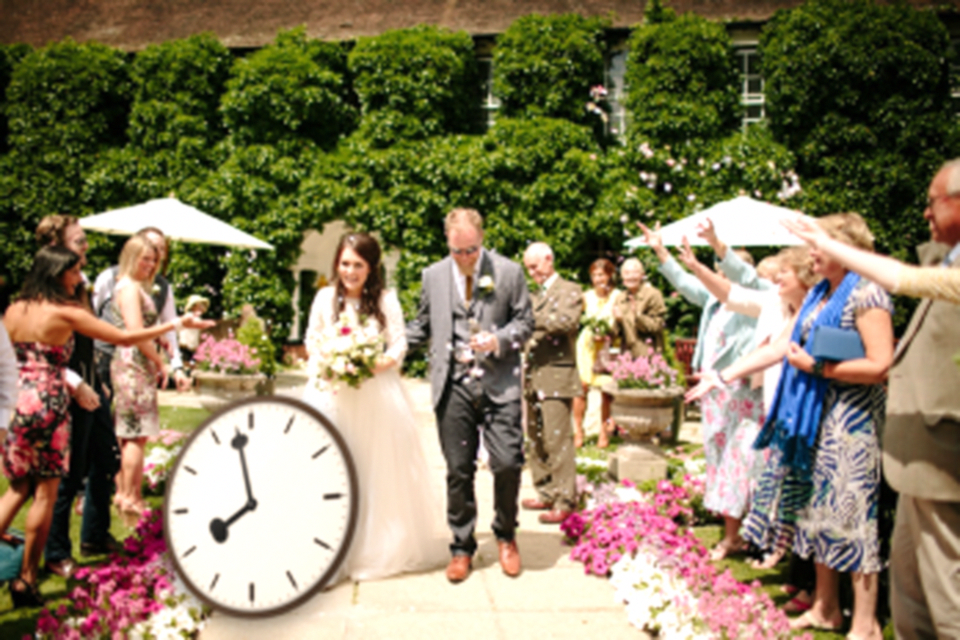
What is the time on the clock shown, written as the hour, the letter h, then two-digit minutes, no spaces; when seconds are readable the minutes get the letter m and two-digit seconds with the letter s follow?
7h58
